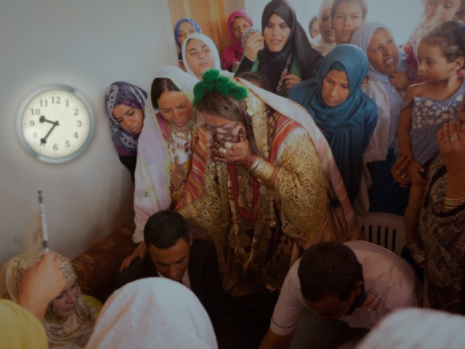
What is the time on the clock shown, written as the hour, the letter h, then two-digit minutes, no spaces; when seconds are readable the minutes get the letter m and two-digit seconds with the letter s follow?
9h36
